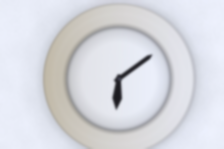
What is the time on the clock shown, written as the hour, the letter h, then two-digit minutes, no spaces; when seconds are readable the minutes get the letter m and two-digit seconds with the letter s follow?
6h09
